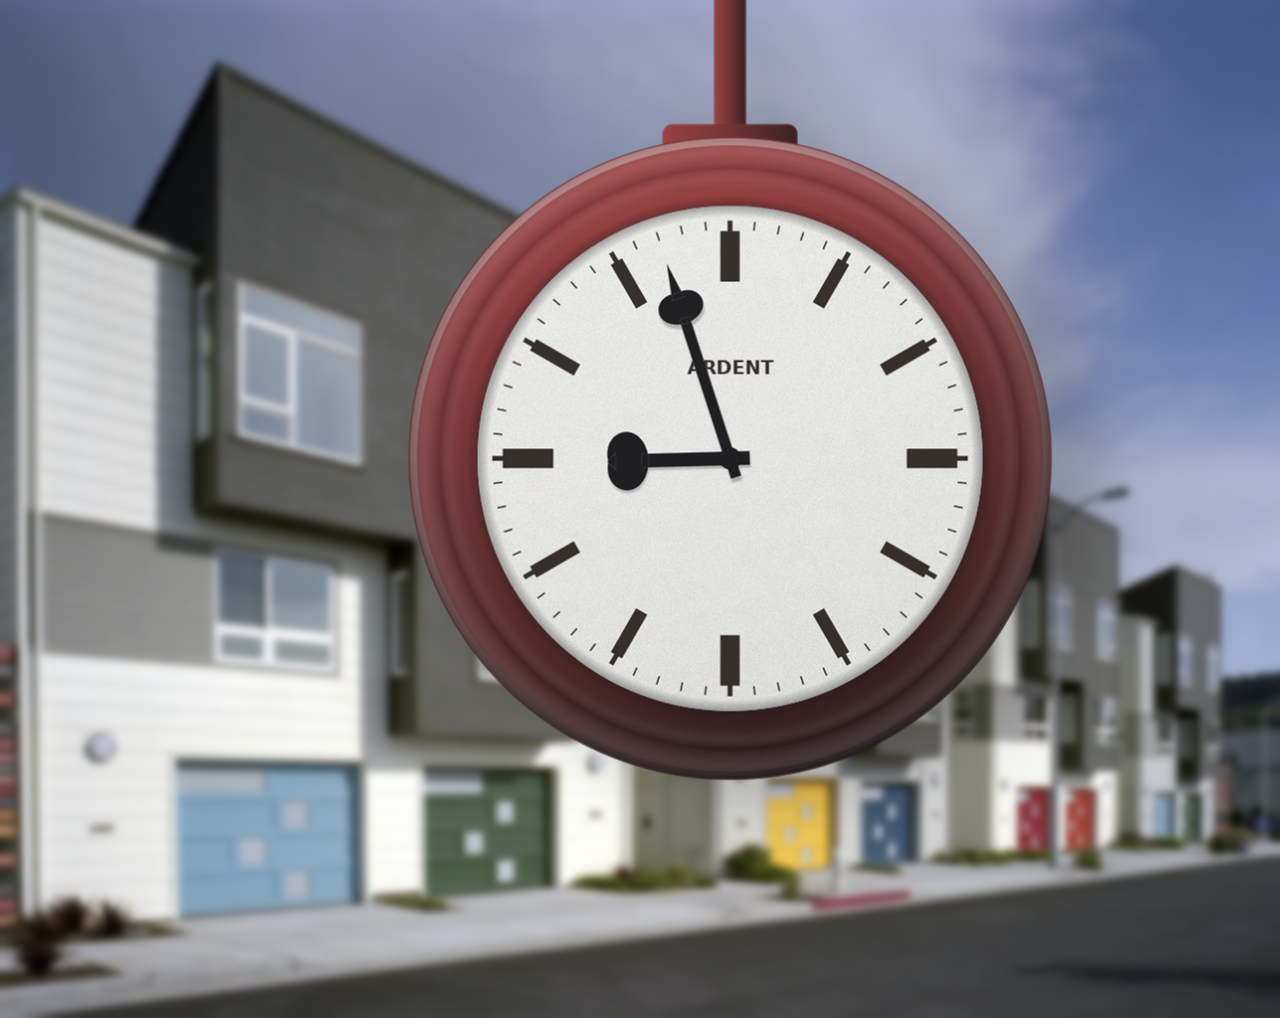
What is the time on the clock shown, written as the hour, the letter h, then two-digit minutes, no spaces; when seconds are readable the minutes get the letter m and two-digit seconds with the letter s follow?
8h57
